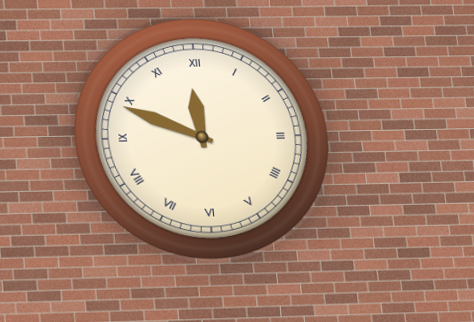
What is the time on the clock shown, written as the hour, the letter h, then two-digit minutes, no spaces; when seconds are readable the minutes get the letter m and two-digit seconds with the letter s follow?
11h49
